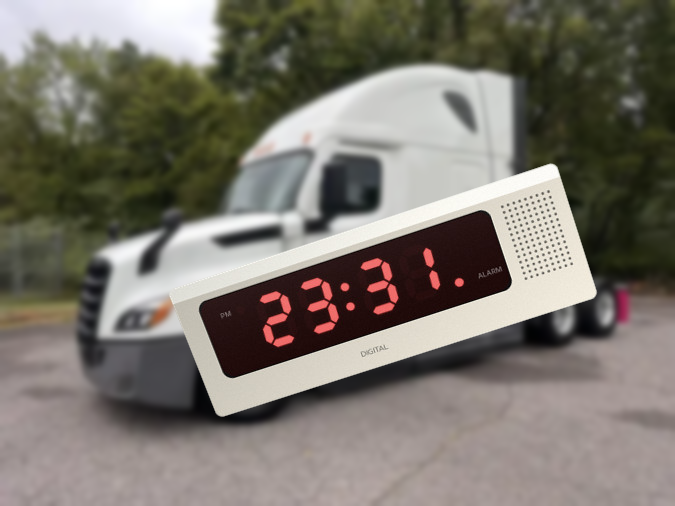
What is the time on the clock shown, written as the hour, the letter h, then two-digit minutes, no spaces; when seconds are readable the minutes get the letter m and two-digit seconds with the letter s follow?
23h31
